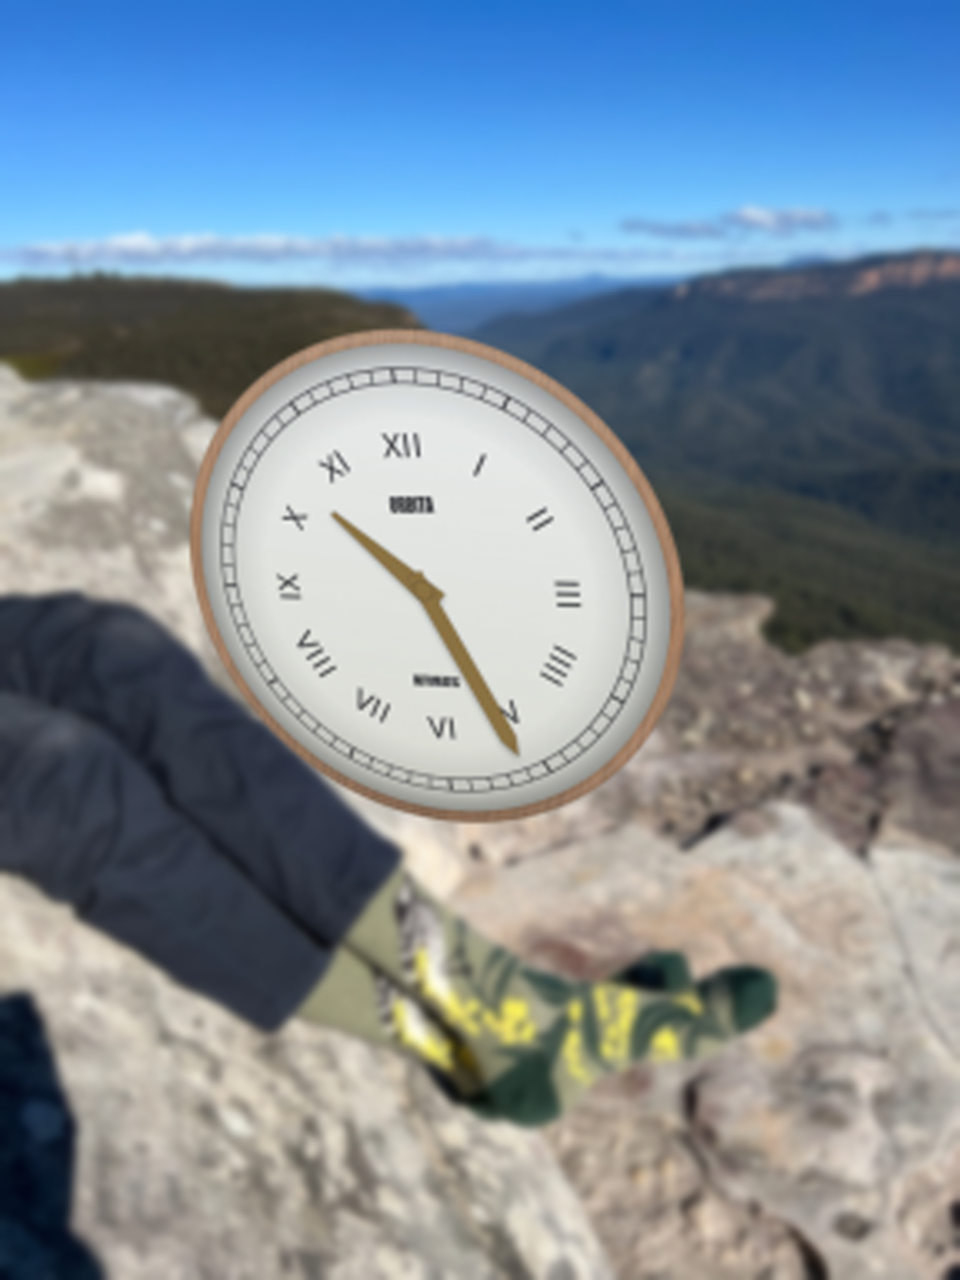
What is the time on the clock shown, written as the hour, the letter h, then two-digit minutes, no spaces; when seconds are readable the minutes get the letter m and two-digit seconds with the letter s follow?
10h26
